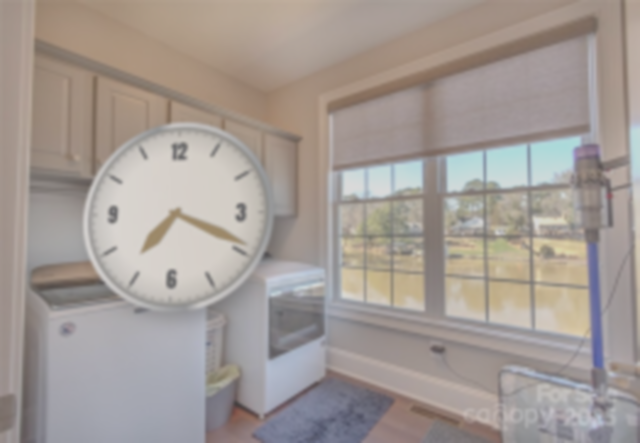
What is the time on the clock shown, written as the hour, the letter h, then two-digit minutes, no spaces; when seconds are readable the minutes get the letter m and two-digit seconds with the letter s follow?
7h19
